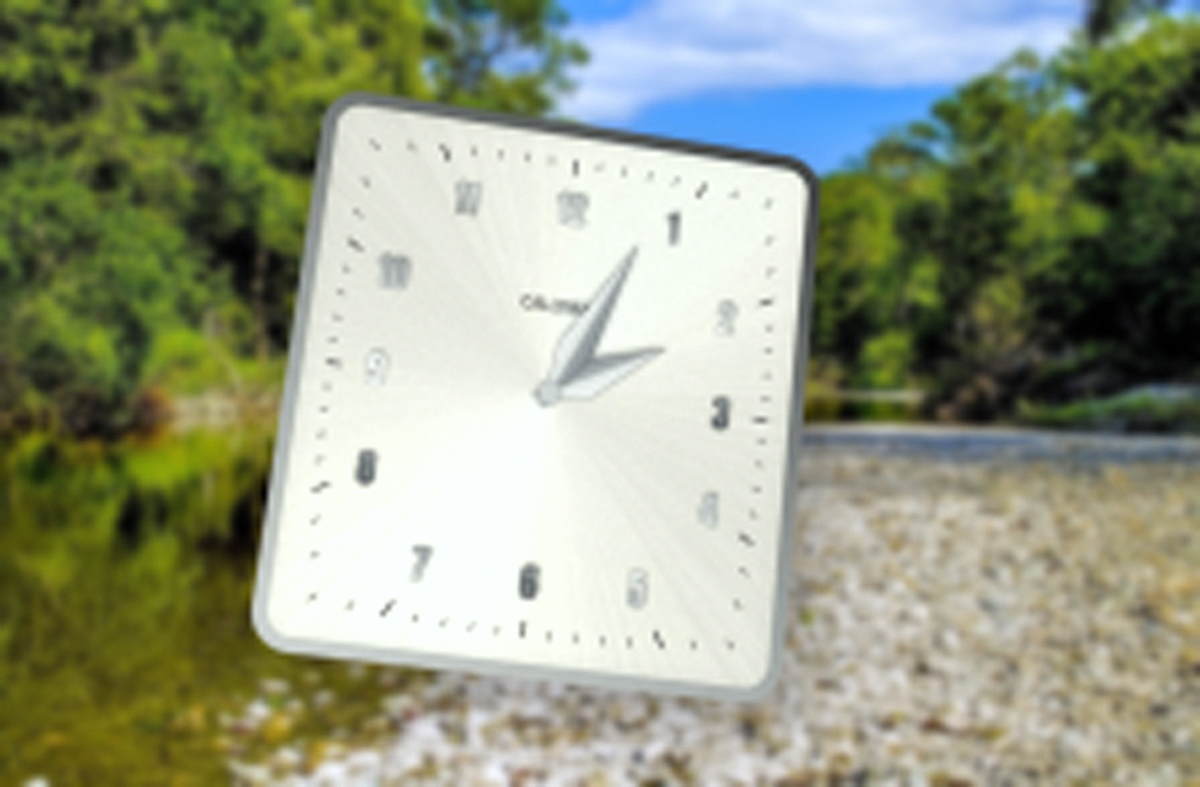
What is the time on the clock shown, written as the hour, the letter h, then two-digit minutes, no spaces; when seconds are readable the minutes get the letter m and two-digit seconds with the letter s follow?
2h04
